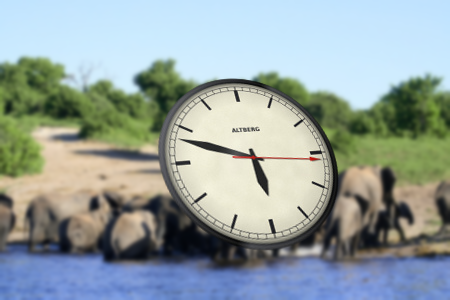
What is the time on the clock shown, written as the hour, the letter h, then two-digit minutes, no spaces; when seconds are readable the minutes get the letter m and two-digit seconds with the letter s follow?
5h48m16s
